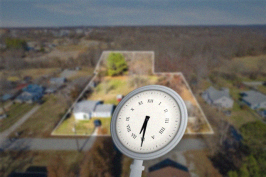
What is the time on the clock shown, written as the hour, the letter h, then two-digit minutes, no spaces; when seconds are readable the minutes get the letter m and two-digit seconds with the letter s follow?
6h30
